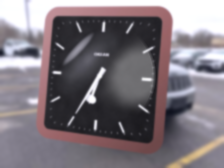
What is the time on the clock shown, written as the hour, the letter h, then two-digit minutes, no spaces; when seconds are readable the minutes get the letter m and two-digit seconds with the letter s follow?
6h35
